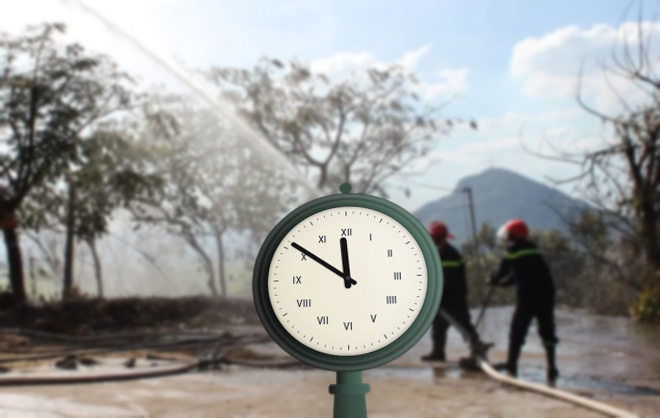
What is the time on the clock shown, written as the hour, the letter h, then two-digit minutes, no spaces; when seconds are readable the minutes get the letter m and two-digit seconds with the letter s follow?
11h51
